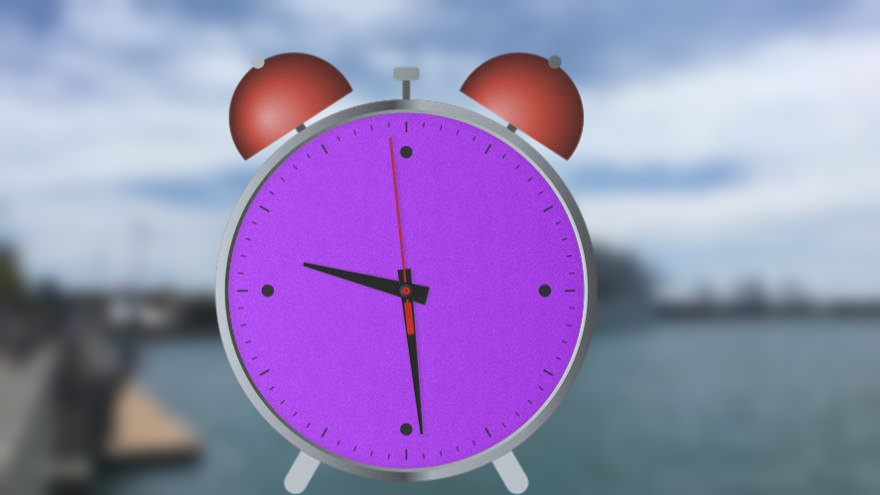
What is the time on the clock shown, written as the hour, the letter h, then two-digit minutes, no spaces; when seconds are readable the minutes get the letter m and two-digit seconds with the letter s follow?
9h28m59s
